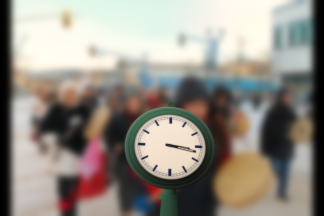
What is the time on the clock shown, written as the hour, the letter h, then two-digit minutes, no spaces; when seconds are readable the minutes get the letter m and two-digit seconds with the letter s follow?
3h17
